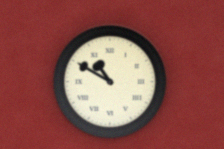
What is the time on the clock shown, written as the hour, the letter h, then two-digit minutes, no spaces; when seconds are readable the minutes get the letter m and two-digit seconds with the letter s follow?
10h50
